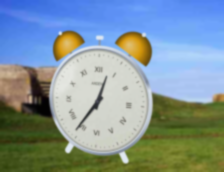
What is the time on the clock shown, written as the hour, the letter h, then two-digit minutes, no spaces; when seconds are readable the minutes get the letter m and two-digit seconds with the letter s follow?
12h36
